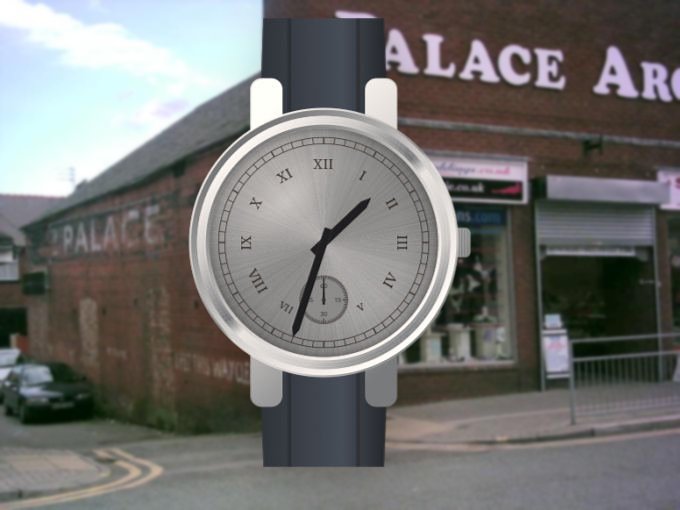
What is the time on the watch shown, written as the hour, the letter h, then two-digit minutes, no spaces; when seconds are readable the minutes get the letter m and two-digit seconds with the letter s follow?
1h33
